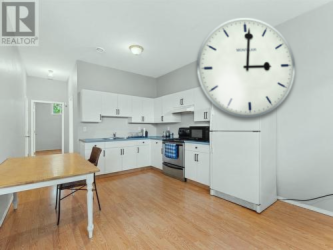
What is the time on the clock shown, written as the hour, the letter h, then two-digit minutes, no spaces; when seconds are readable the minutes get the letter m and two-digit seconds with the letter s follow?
3h01
